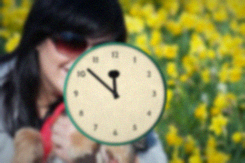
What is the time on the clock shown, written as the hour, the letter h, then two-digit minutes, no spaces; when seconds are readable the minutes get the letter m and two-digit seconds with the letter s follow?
11h52
